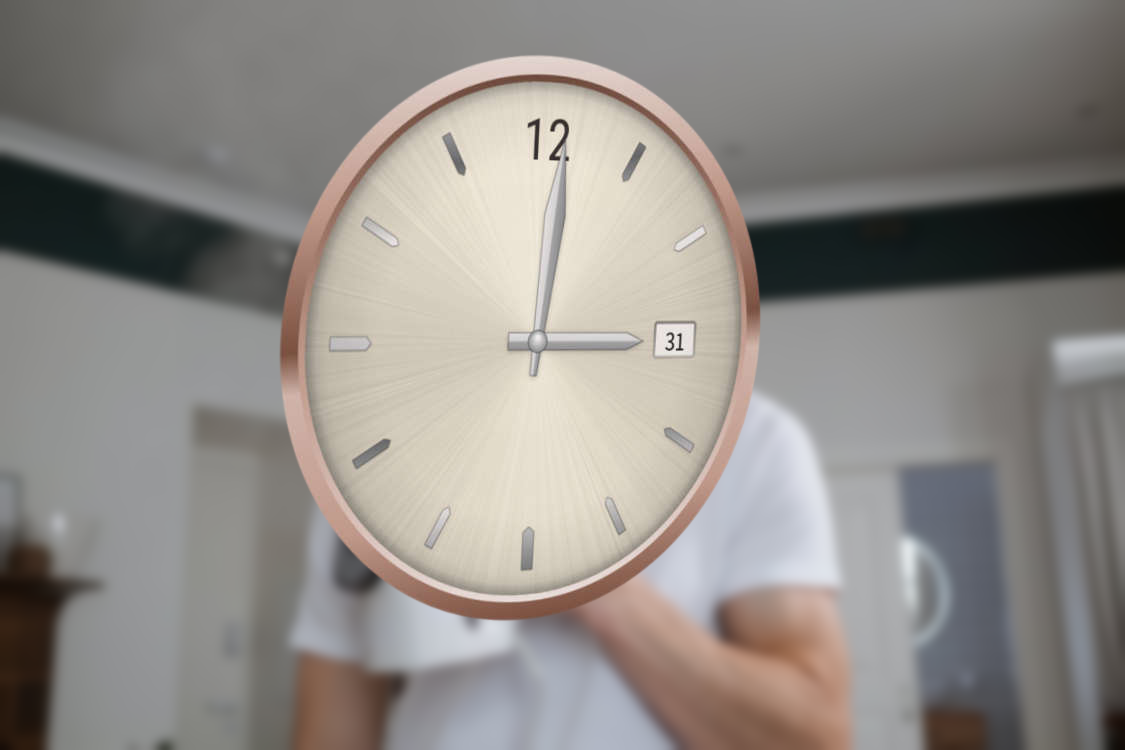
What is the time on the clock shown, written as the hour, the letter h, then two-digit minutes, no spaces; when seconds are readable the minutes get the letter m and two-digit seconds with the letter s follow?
3h01
